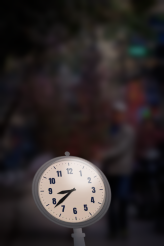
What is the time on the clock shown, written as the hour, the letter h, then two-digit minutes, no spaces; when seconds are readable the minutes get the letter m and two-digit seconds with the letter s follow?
8h38
